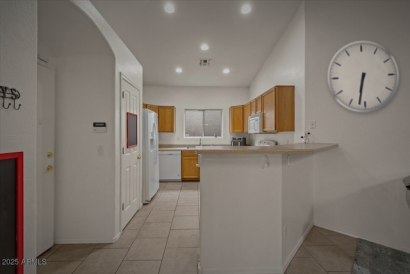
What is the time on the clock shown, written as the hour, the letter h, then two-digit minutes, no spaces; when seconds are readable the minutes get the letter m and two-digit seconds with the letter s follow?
6h32
